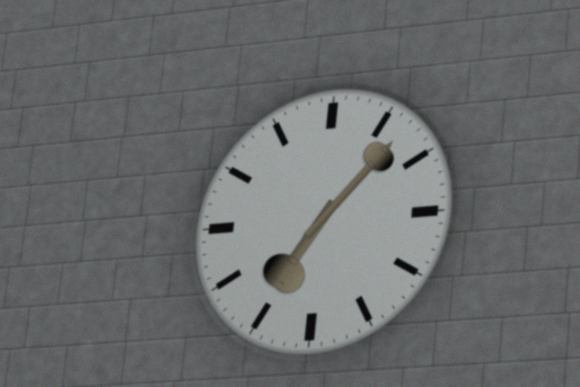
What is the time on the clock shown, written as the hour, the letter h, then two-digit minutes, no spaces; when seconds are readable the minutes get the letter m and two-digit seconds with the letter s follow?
7h07
